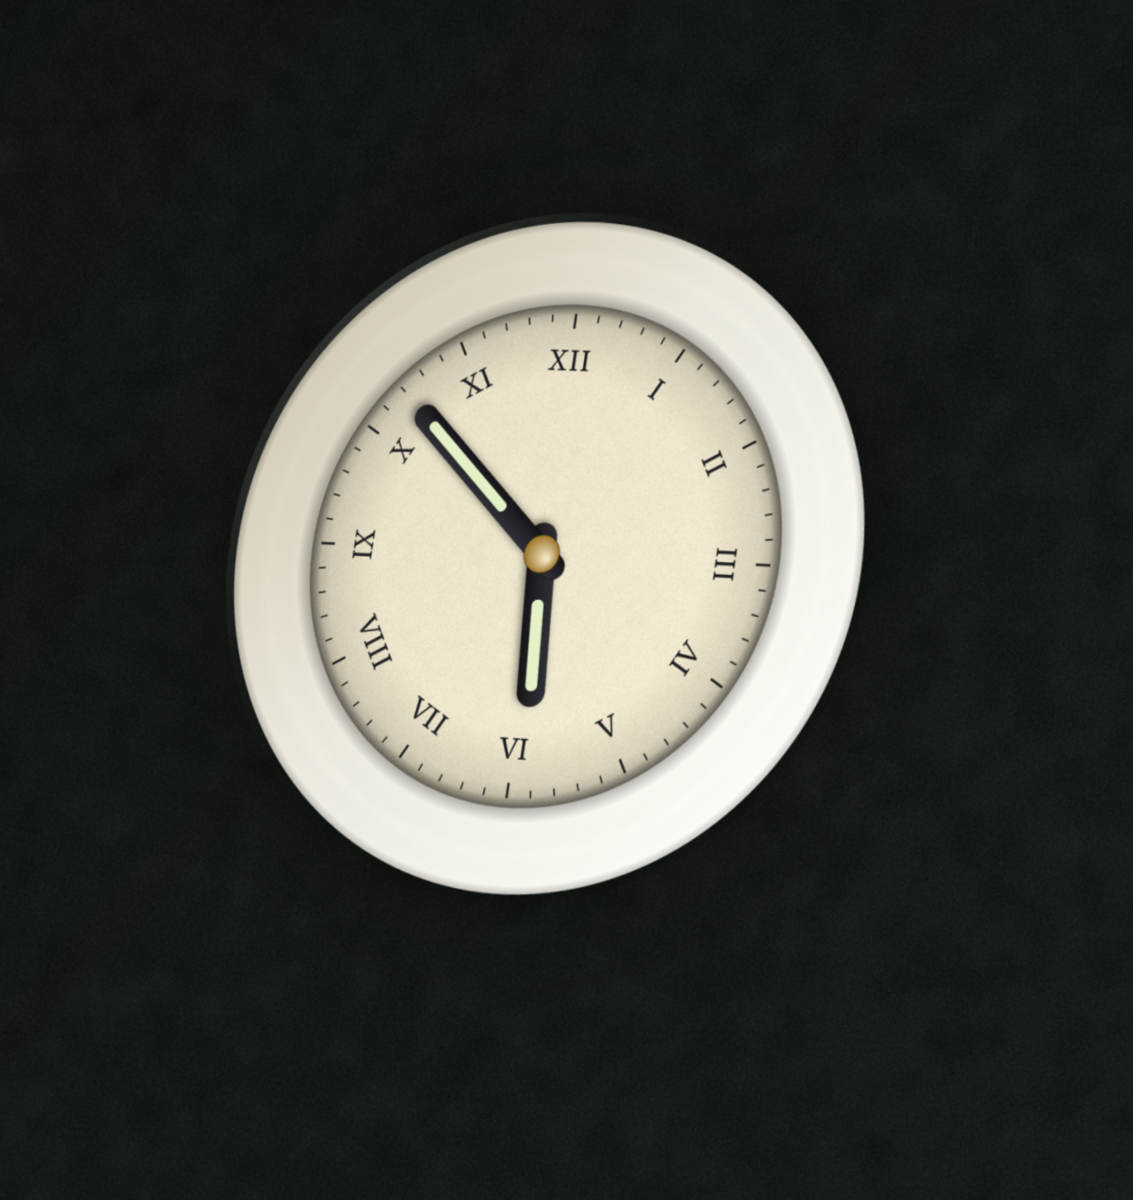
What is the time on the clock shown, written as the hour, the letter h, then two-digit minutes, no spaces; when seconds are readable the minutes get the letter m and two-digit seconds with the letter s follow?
5h52
